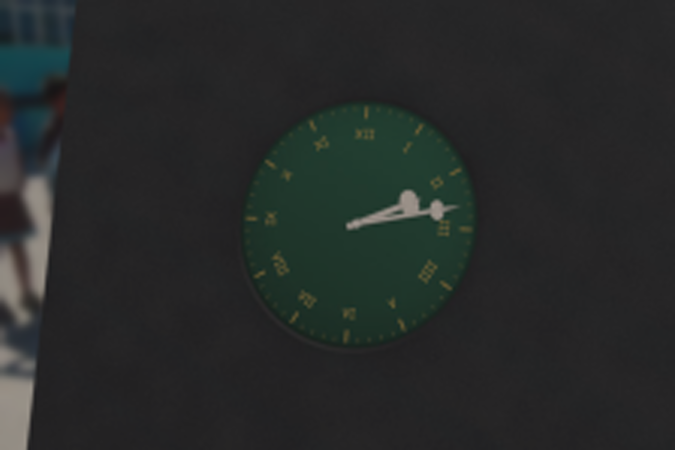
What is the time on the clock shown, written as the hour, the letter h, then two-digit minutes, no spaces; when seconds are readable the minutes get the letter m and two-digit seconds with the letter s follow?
2h13
